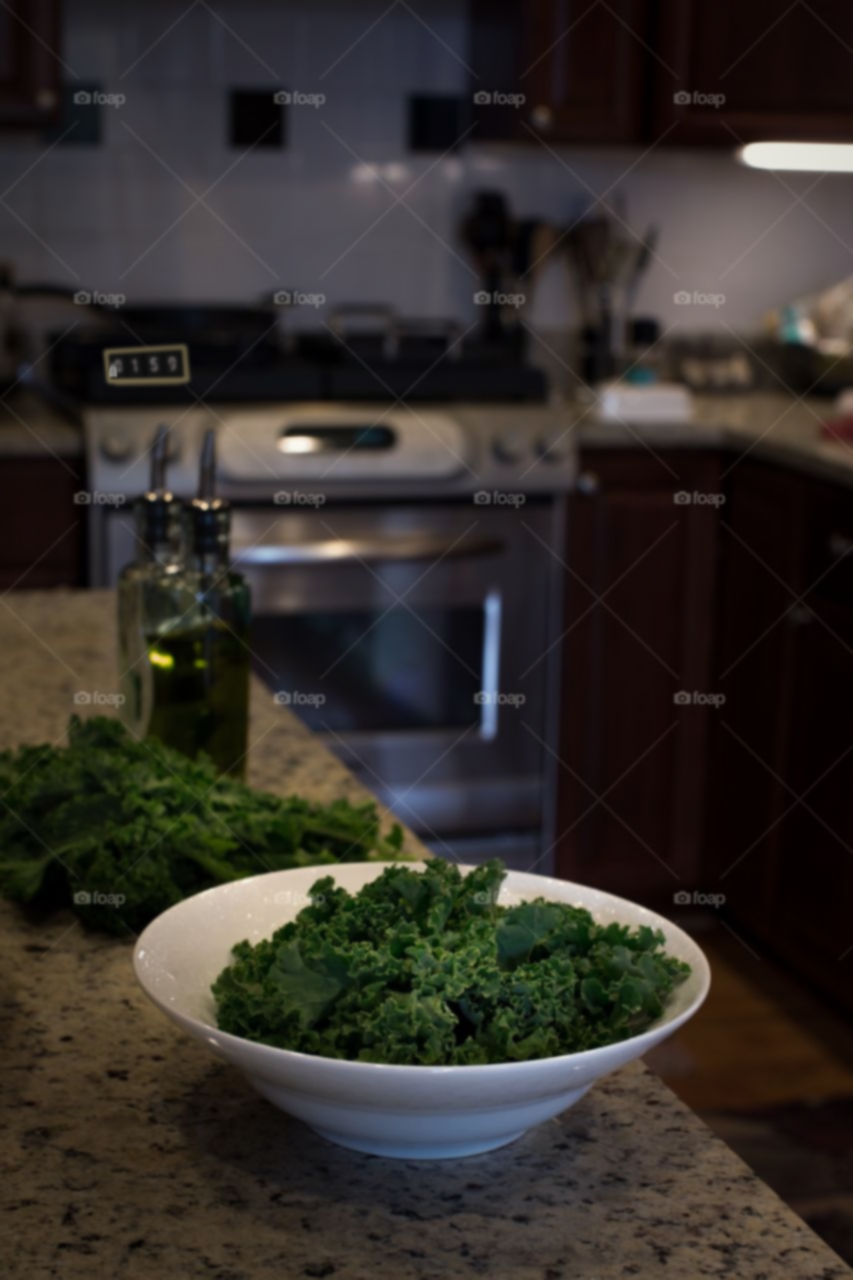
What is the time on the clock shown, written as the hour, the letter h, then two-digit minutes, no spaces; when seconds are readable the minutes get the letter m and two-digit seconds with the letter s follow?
1h59
